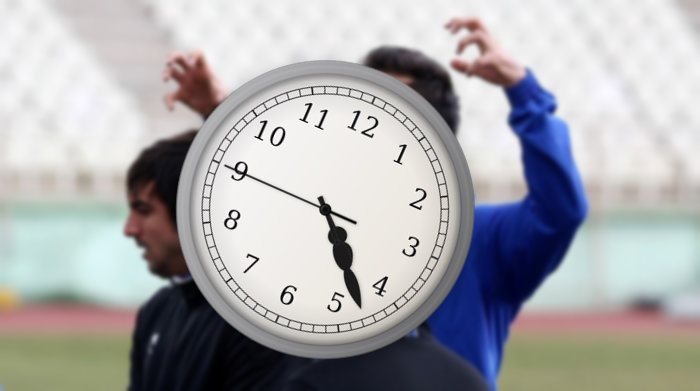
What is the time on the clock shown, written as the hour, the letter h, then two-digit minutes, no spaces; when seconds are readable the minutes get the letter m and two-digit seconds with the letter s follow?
4h22m45s
